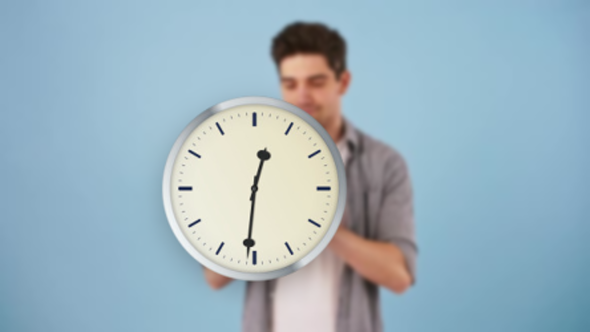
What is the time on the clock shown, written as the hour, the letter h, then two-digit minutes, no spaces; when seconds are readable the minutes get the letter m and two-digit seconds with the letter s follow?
12h31
